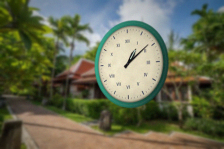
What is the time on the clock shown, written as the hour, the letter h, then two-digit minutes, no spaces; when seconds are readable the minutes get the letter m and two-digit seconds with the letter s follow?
1h09
